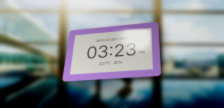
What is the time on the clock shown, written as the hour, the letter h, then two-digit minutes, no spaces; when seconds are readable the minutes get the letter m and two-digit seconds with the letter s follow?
3h23
